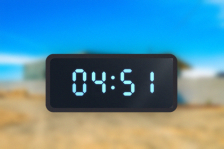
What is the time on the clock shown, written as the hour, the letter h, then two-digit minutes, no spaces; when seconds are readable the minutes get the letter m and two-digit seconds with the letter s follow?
4h51
